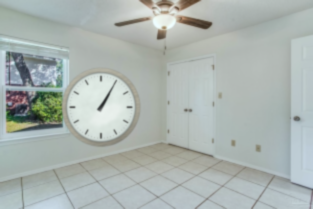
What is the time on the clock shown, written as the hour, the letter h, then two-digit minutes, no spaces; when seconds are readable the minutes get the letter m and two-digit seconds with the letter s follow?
1h05
